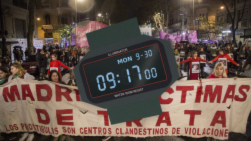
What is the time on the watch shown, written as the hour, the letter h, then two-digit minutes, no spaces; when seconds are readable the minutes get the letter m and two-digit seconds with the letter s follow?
9h17m00s
